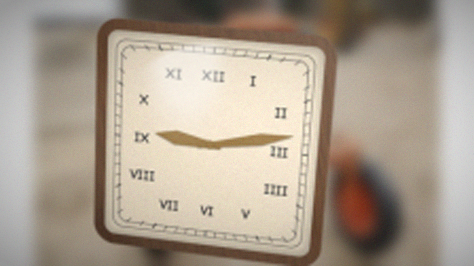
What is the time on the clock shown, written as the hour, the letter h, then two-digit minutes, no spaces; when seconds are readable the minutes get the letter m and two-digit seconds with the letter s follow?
9h13
